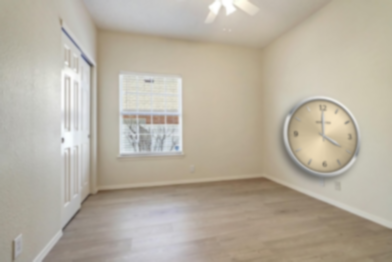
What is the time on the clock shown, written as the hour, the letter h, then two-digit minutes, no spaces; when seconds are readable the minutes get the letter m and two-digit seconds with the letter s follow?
4h00
